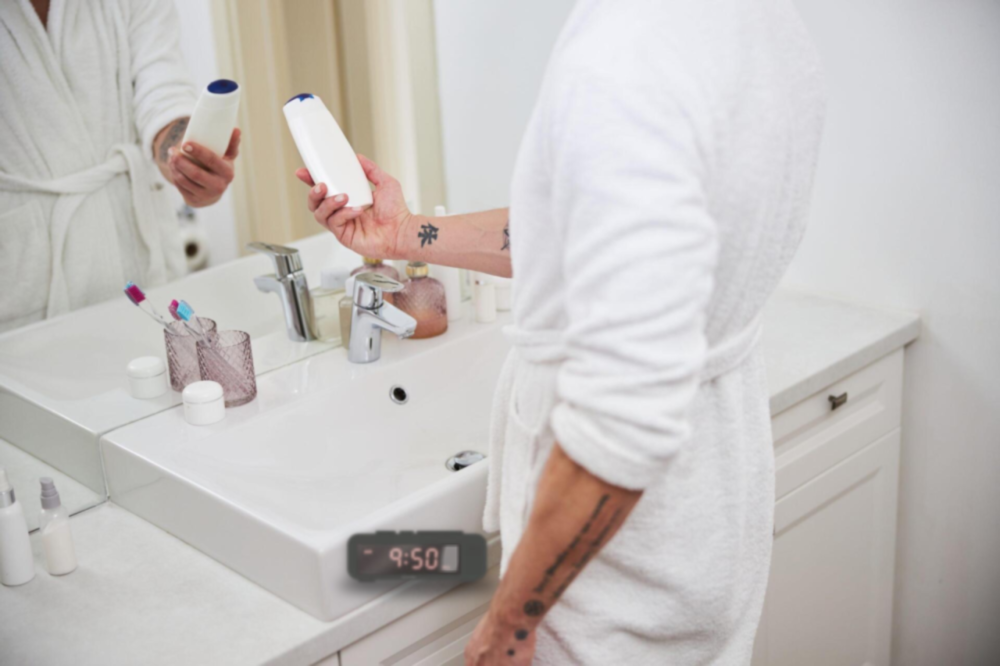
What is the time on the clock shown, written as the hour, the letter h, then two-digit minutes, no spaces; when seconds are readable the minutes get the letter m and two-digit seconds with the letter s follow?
9h50
